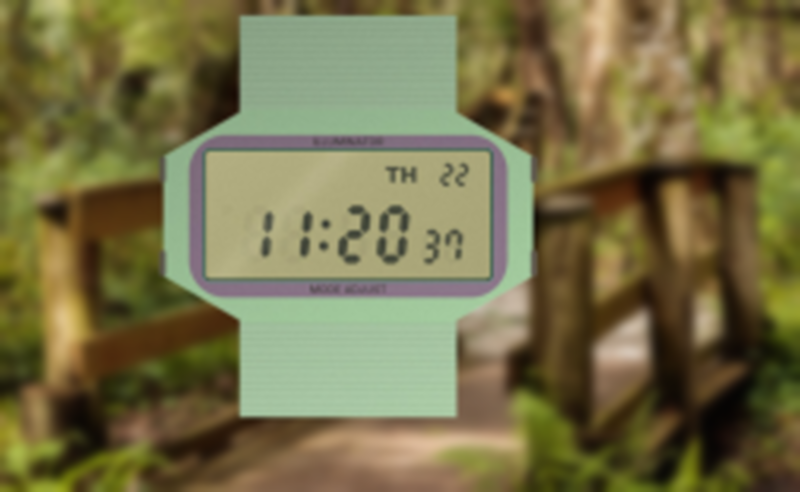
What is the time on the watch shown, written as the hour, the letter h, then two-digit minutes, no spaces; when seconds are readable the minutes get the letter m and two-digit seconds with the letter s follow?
11h20m37s
